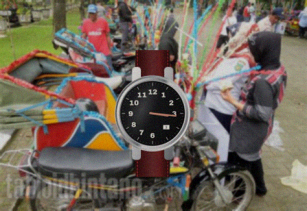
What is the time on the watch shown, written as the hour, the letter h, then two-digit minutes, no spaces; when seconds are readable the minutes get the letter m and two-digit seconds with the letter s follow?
3h16
